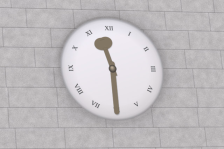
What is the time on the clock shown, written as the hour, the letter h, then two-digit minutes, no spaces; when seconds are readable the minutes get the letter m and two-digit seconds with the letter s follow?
11h30
